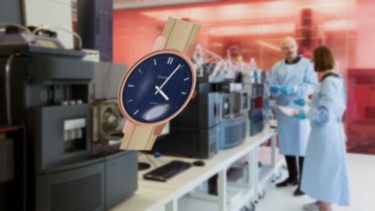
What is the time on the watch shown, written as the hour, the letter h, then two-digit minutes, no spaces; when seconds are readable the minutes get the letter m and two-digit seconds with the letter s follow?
4h04
